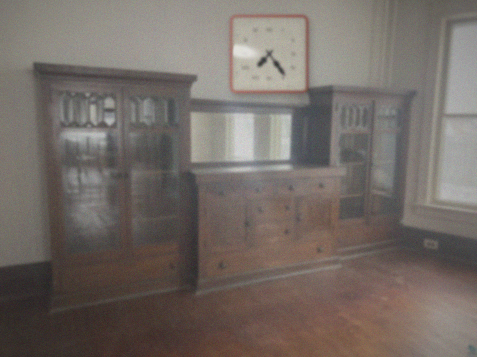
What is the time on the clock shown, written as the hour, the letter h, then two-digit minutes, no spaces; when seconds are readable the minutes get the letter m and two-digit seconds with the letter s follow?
7h24
